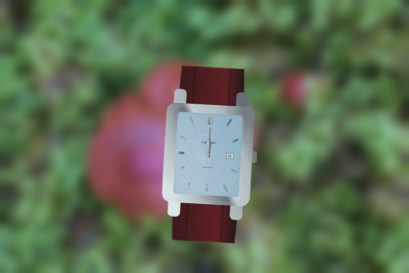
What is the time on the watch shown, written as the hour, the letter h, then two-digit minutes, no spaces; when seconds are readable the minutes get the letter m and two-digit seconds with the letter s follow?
12h00
